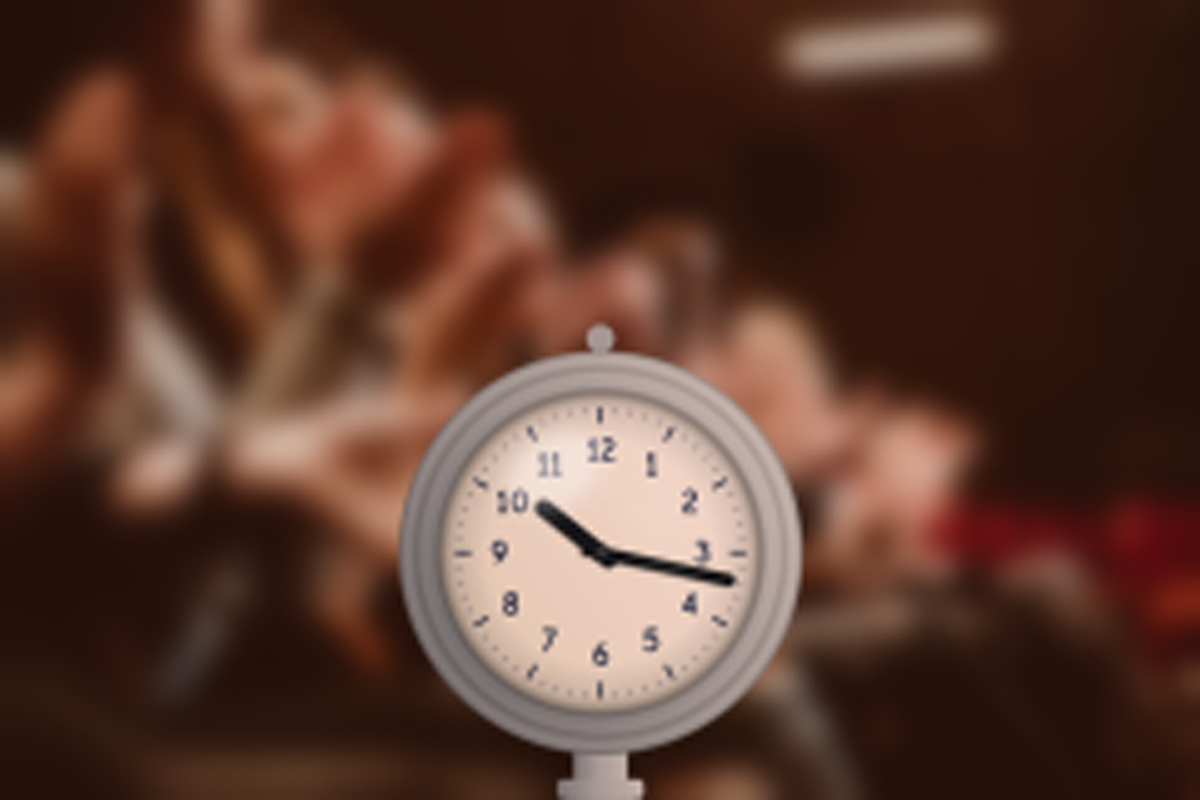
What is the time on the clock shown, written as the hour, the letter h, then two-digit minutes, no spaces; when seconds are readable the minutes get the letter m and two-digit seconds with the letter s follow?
10h17
